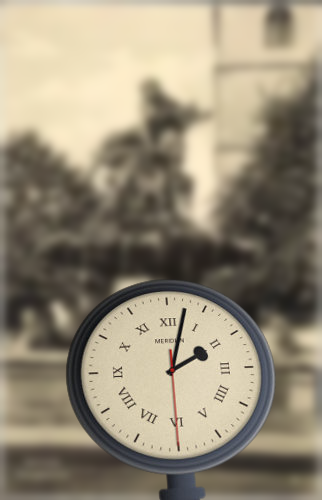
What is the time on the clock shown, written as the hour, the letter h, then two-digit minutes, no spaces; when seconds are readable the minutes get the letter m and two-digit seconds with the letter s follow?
2h02m30s
